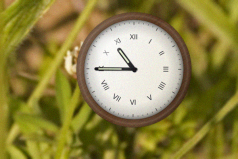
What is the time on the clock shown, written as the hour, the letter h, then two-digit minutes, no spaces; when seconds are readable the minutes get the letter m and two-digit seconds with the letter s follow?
10h45
